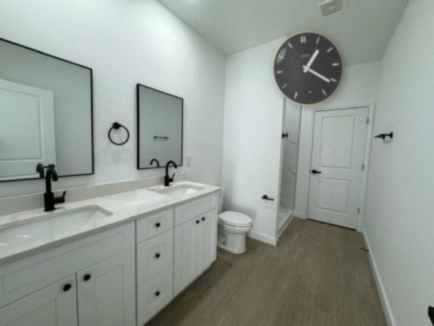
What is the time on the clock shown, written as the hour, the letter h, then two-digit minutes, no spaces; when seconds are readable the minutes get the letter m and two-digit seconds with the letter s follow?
1h21
